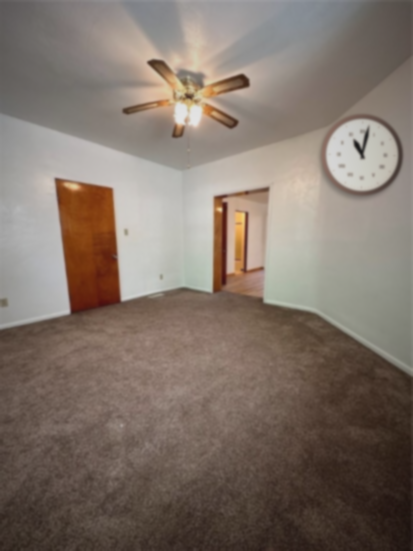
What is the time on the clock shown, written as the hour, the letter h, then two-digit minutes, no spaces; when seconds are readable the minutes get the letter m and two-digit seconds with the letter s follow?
11h02
